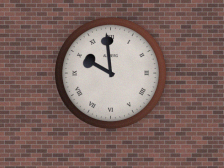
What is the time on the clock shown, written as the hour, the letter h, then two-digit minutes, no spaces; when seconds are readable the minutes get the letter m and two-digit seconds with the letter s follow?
9h59
